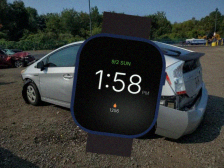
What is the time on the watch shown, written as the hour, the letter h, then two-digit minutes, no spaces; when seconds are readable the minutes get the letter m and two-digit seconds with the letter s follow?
1h58
